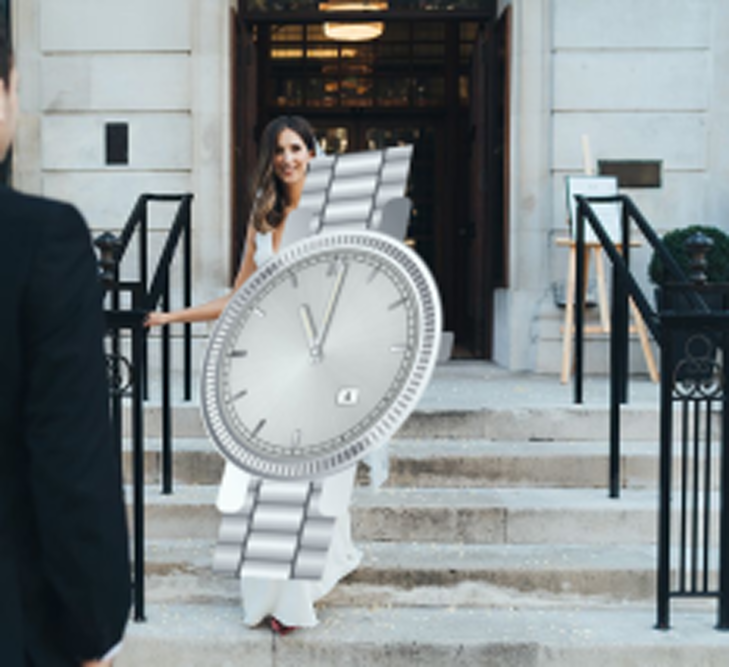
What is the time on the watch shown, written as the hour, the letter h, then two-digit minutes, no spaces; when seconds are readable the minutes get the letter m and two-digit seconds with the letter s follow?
11h01
